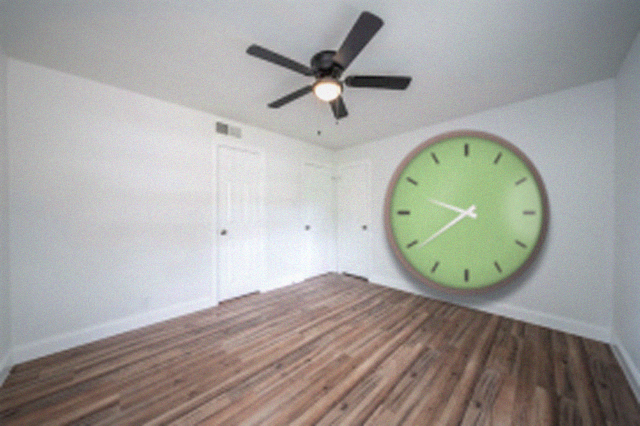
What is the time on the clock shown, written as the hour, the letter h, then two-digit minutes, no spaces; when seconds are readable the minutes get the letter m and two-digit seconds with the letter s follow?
9h39
